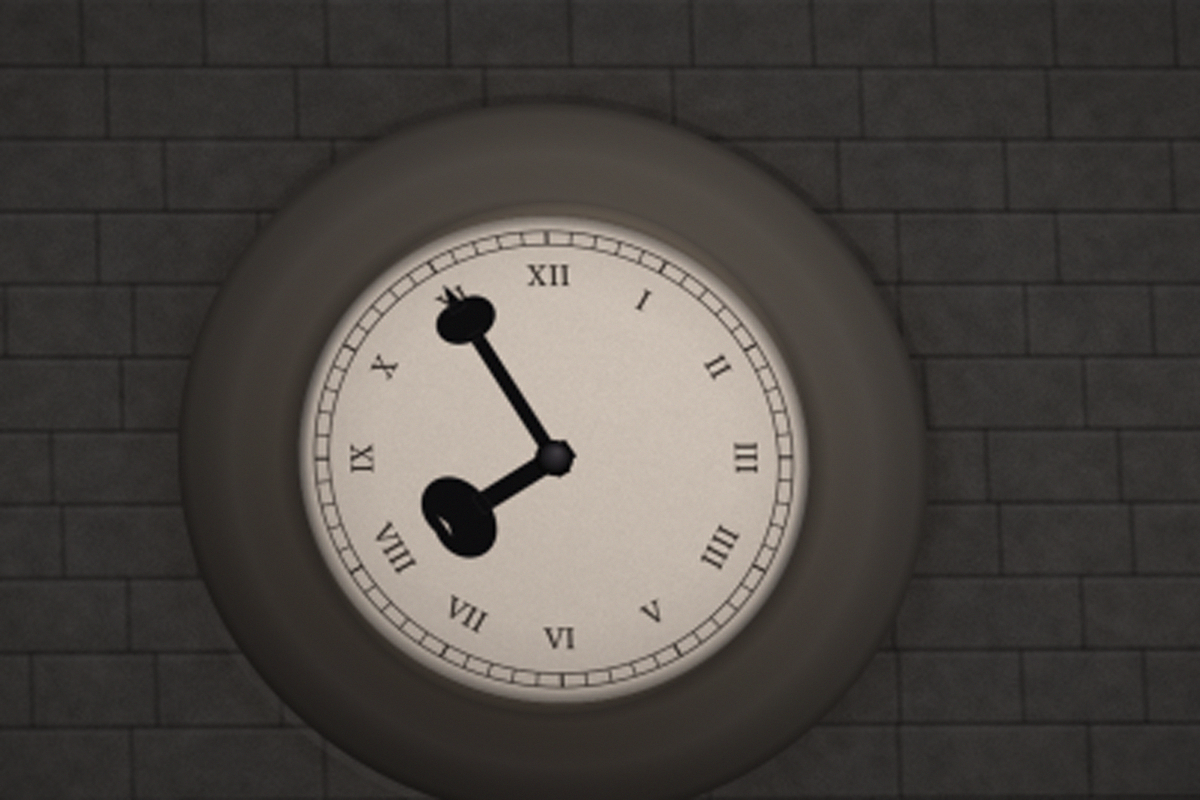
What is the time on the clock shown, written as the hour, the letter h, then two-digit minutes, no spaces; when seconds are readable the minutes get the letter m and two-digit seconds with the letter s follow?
7h55
